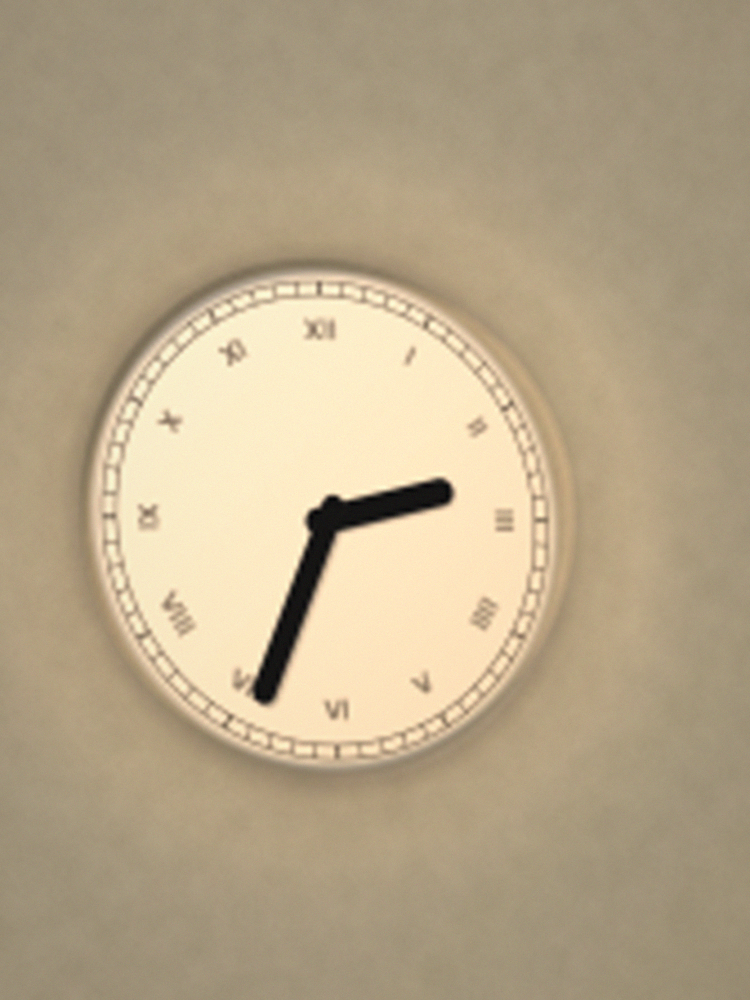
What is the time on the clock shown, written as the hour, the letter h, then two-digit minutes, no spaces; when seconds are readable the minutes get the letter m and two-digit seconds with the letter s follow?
2h34
